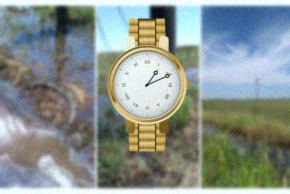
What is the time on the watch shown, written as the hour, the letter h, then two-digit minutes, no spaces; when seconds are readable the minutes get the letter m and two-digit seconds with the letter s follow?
1h11
